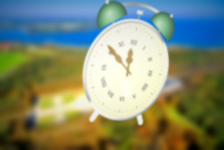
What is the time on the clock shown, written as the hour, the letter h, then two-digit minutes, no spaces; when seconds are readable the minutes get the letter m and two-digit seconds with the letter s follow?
11h51
